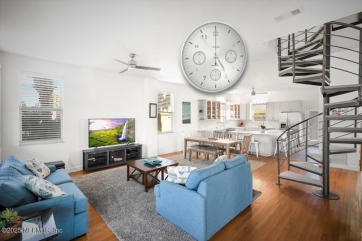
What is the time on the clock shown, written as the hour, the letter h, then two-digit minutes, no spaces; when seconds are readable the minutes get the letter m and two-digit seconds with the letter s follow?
4h54
